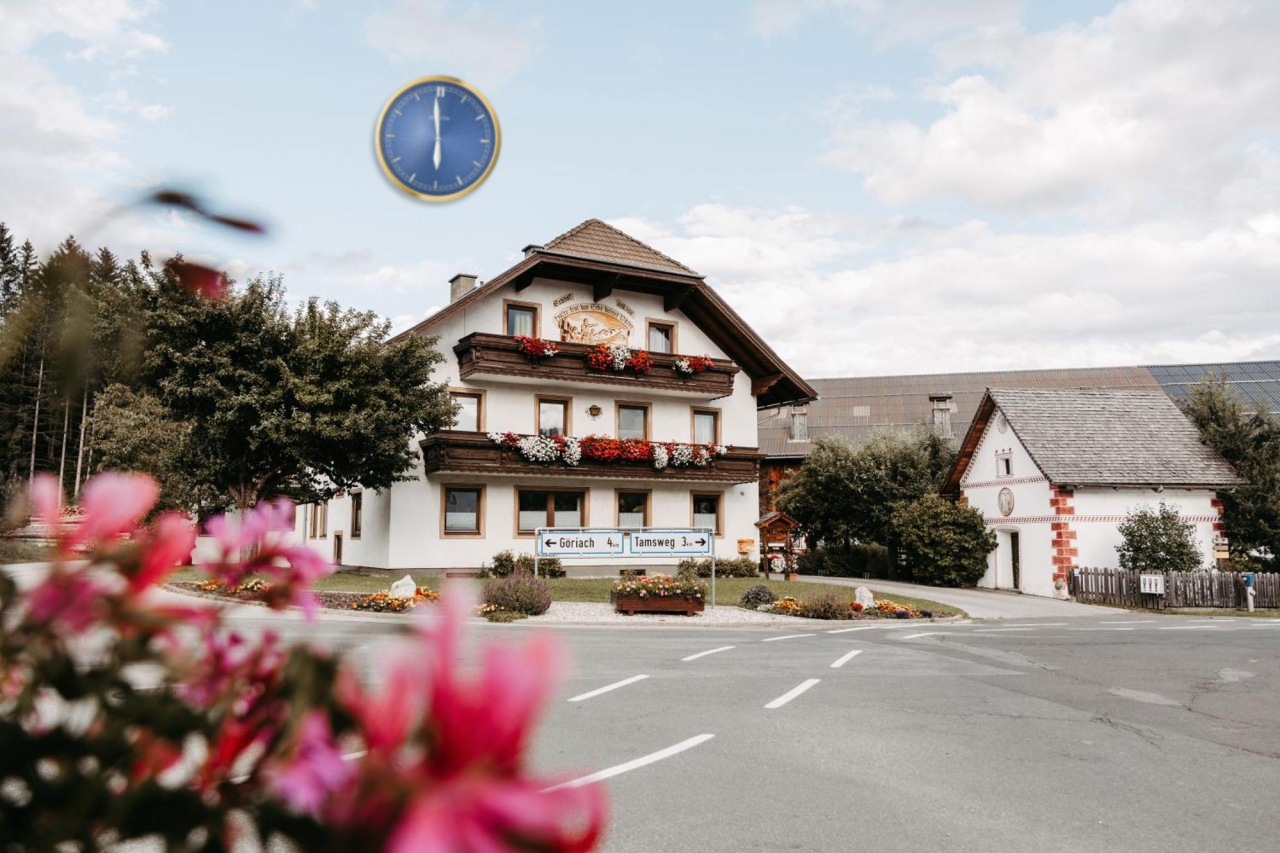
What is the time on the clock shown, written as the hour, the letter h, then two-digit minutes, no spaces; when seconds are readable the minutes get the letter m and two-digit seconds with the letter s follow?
5h59
